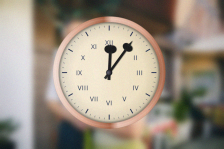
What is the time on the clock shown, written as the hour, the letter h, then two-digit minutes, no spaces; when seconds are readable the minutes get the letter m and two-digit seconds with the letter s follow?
12h06
